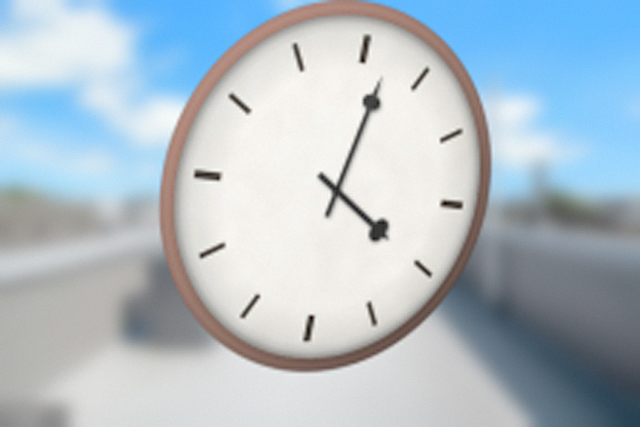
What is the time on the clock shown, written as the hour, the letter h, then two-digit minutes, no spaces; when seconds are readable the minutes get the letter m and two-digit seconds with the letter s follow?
4h02
